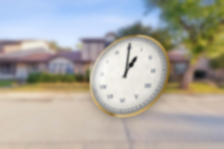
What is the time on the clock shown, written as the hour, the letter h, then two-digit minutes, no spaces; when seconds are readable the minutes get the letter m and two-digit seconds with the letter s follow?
1h00
